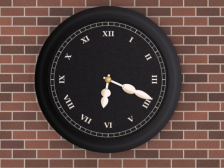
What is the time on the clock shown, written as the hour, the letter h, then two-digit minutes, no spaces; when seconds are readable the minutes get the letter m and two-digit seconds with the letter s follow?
6h19
